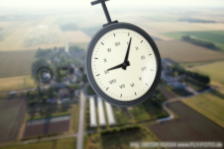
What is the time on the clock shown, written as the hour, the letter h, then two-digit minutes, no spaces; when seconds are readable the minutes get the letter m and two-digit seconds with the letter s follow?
9h06
